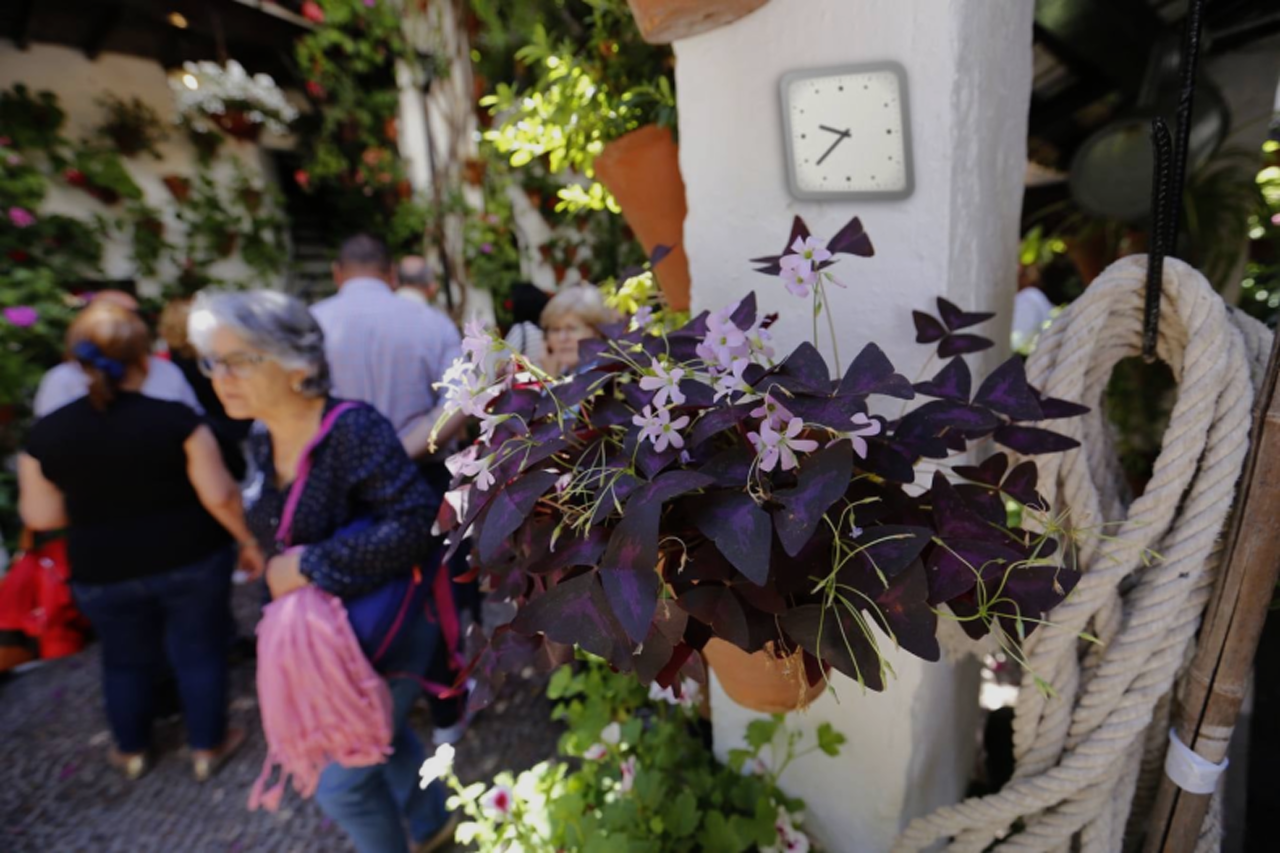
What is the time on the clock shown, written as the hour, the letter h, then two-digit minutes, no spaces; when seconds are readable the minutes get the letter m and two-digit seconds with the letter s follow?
9h38
